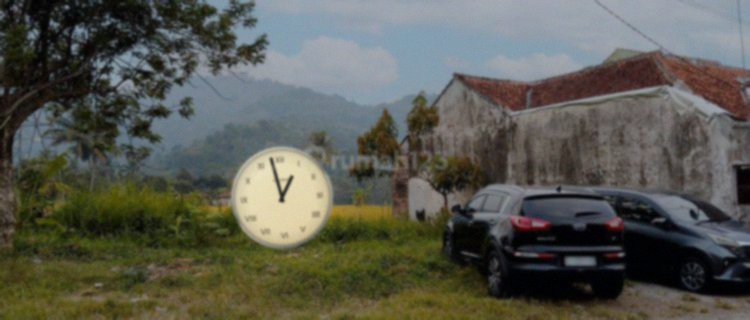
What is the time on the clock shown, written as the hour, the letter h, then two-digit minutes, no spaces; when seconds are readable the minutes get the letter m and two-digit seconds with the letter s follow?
12h58
